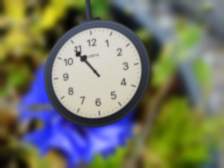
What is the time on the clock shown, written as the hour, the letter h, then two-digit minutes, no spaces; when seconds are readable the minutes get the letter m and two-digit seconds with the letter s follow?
10h54
